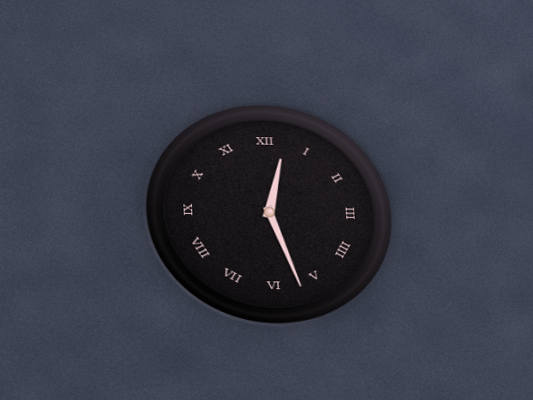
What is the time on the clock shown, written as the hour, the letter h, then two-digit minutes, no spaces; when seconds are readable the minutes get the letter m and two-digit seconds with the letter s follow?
12h27
